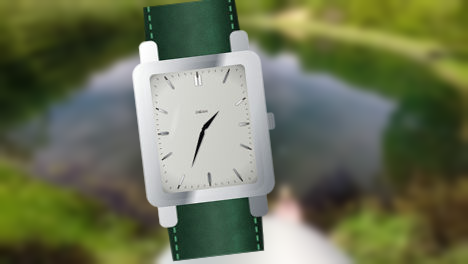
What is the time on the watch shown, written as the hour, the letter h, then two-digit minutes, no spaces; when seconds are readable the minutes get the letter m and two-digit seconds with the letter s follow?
1h34
